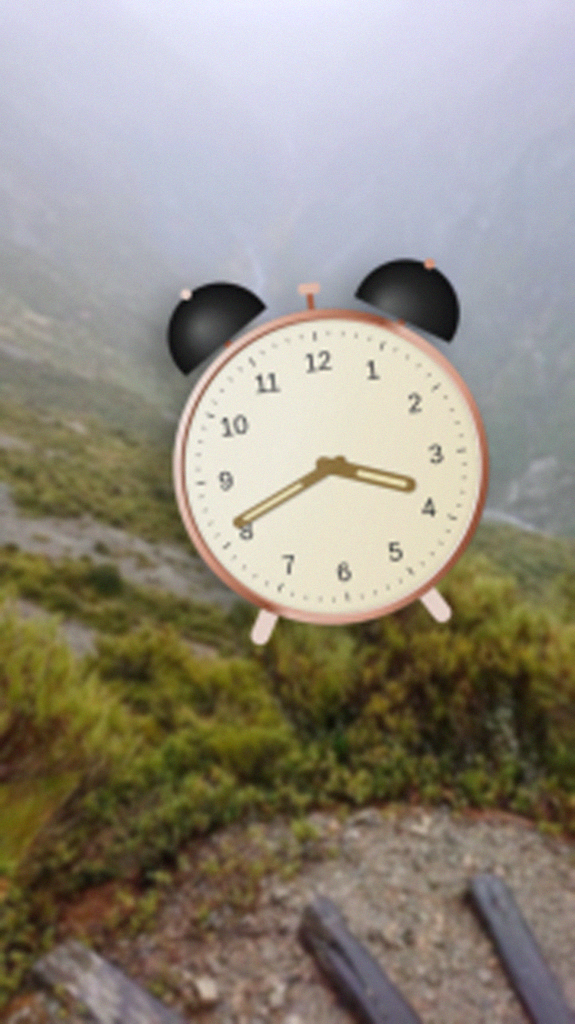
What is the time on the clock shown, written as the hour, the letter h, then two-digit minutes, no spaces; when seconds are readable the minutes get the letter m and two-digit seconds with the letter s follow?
3h41
